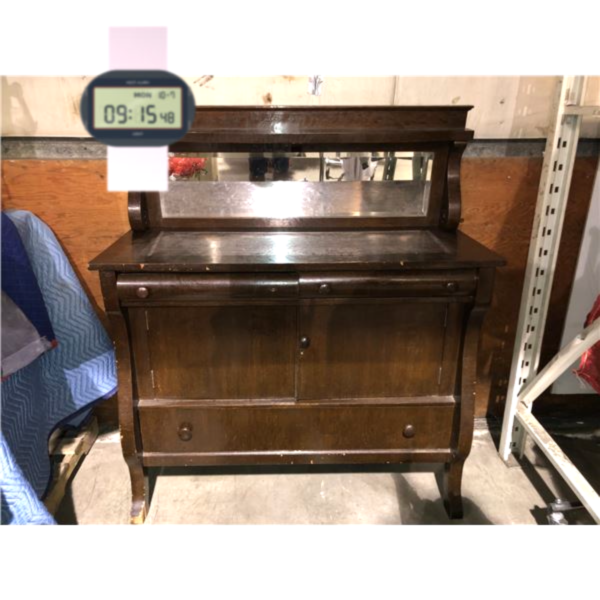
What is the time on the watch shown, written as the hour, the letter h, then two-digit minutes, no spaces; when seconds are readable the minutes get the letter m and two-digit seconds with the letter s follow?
9h15
